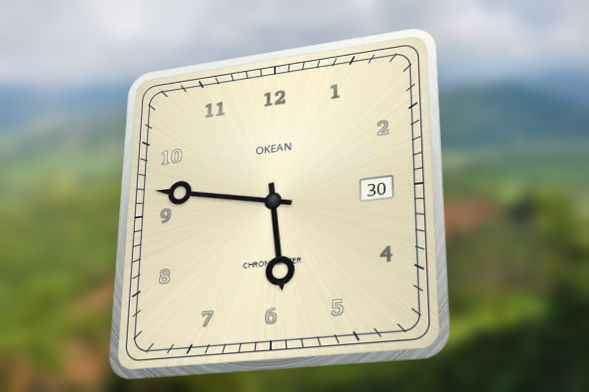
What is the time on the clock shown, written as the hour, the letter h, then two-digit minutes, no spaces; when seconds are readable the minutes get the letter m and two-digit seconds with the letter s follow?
5h47
